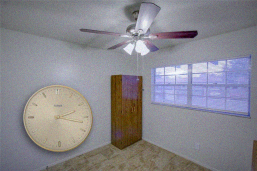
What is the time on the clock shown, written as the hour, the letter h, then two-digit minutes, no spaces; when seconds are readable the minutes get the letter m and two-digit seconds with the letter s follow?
2h17
